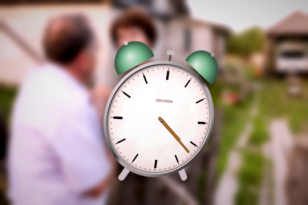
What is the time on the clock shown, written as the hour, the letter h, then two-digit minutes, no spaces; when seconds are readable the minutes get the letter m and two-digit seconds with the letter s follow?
4h22
